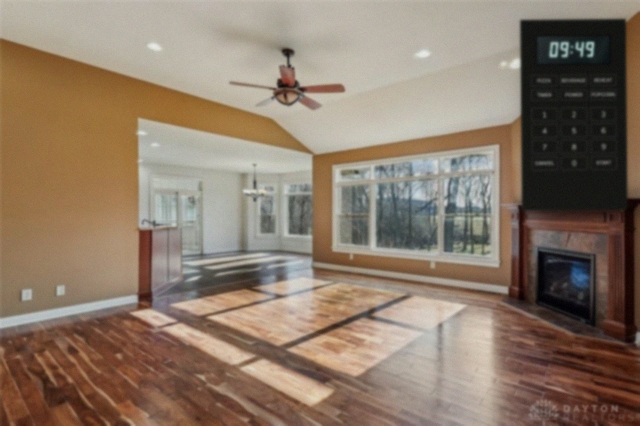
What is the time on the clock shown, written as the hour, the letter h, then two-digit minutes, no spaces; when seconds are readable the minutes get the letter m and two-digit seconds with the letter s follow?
9h49
